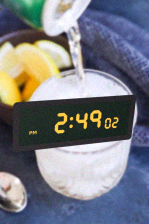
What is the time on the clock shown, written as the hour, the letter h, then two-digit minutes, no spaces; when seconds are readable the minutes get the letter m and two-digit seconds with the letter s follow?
2h49m02s
